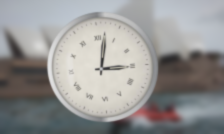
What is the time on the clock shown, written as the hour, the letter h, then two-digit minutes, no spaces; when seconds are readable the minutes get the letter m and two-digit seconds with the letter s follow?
3h02
